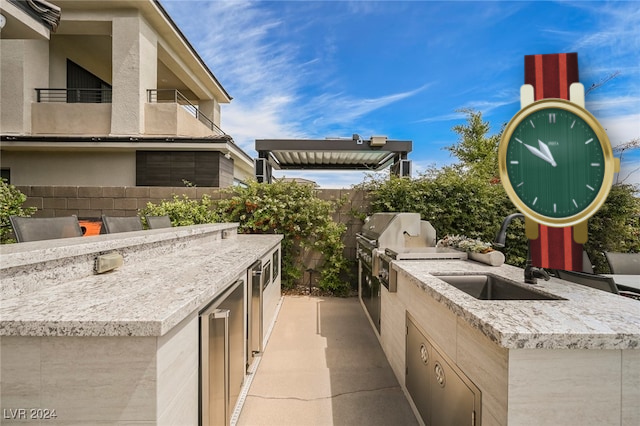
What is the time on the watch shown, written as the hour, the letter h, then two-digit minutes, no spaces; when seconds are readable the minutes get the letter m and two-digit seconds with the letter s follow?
10h50
